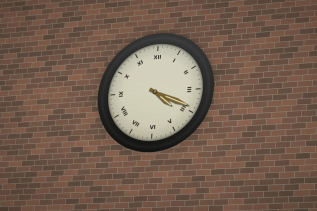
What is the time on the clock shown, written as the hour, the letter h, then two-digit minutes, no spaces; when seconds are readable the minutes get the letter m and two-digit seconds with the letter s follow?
4h19
